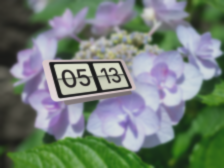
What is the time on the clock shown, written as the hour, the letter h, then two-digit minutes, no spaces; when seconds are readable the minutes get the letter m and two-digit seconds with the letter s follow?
5h13
